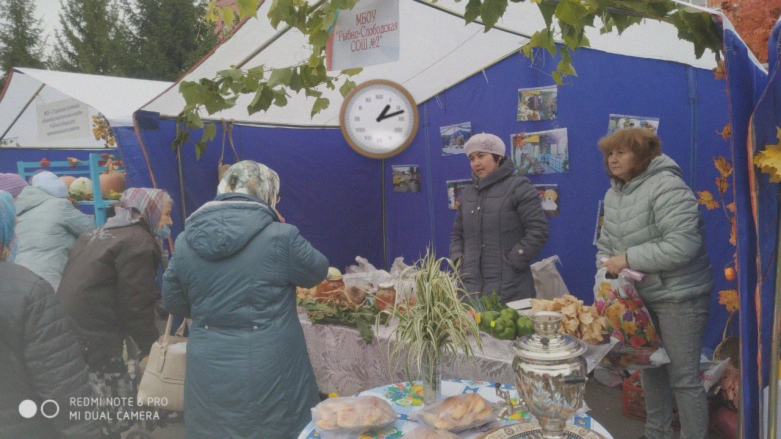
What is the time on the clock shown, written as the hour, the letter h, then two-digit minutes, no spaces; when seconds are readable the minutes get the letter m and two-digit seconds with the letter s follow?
1h12
